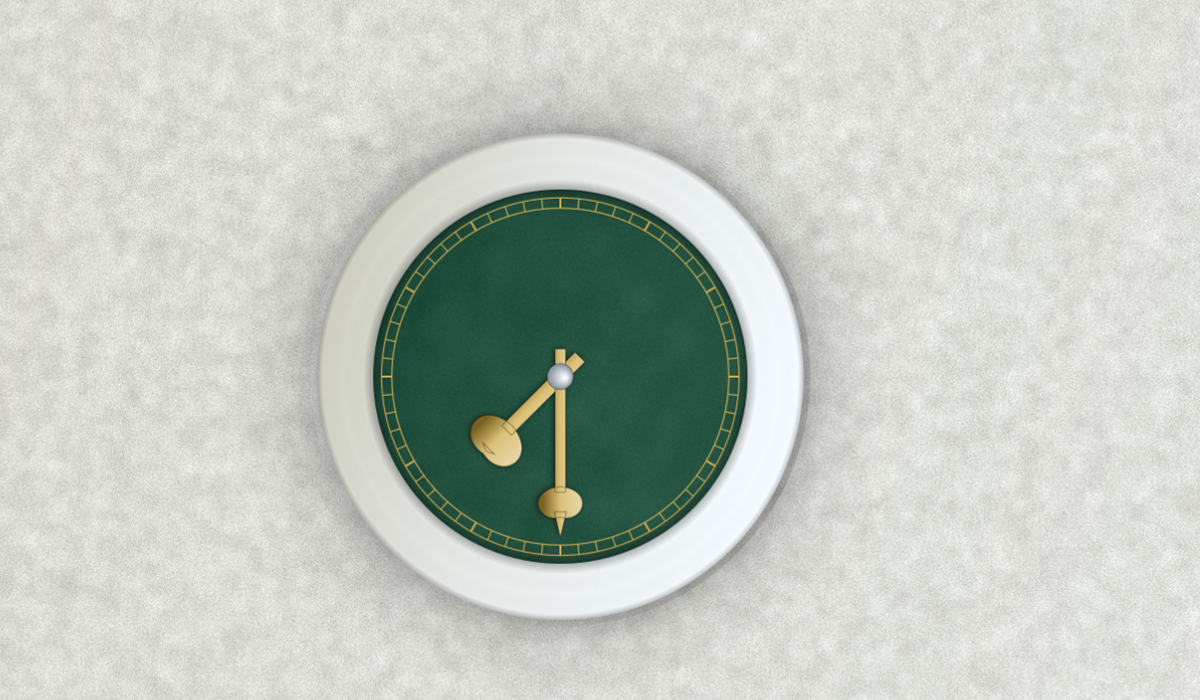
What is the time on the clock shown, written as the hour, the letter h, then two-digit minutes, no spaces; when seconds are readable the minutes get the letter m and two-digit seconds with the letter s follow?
7h30
